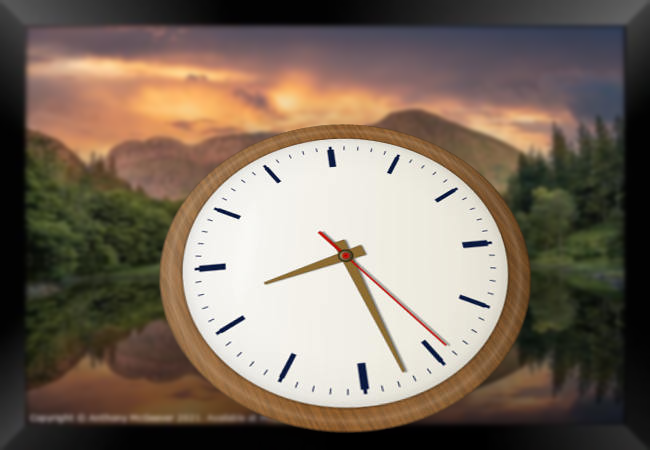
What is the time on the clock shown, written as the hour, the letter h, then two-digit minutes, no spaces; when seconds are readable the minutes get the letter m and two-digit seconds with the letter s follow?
8h27m24s
